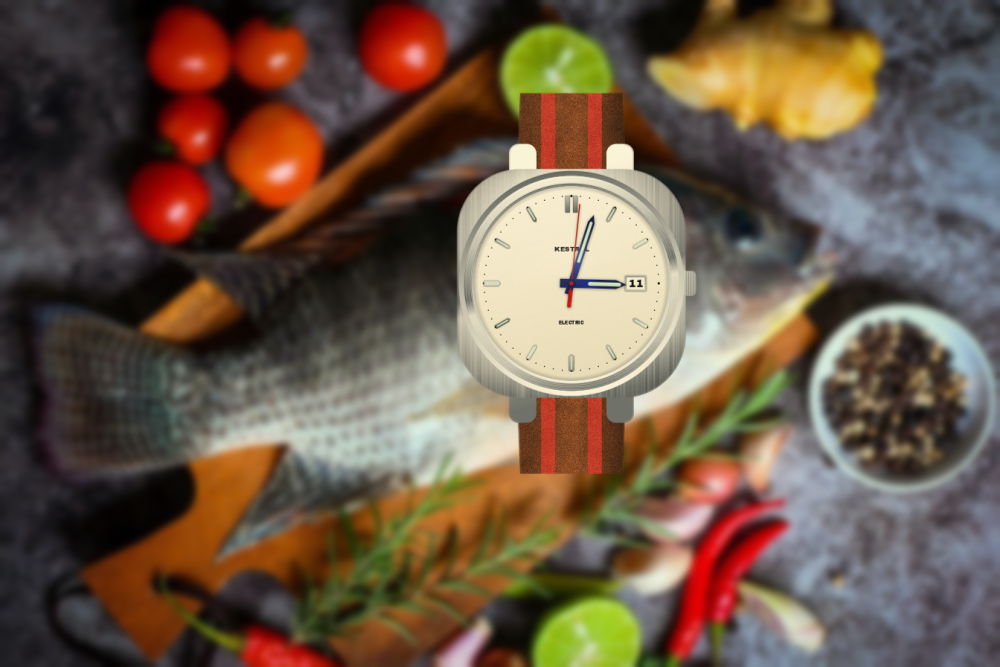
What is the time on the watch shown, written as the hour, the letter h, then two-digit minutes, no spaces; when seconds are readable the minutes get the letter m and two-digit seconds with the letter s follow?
3h03m01s
